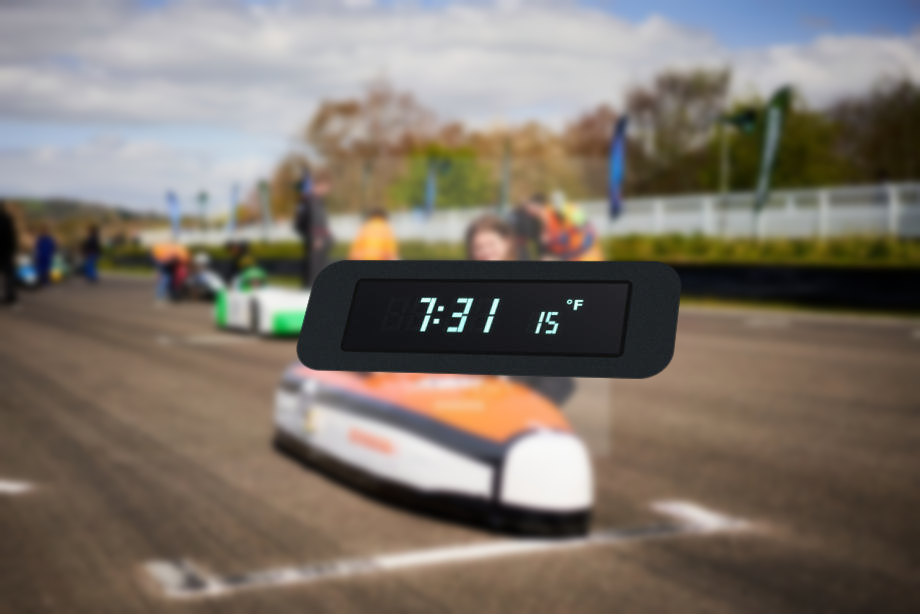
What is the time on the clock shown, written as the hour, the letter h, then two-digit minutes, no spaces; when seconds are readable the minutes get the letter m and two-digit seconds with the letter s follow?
7h31
